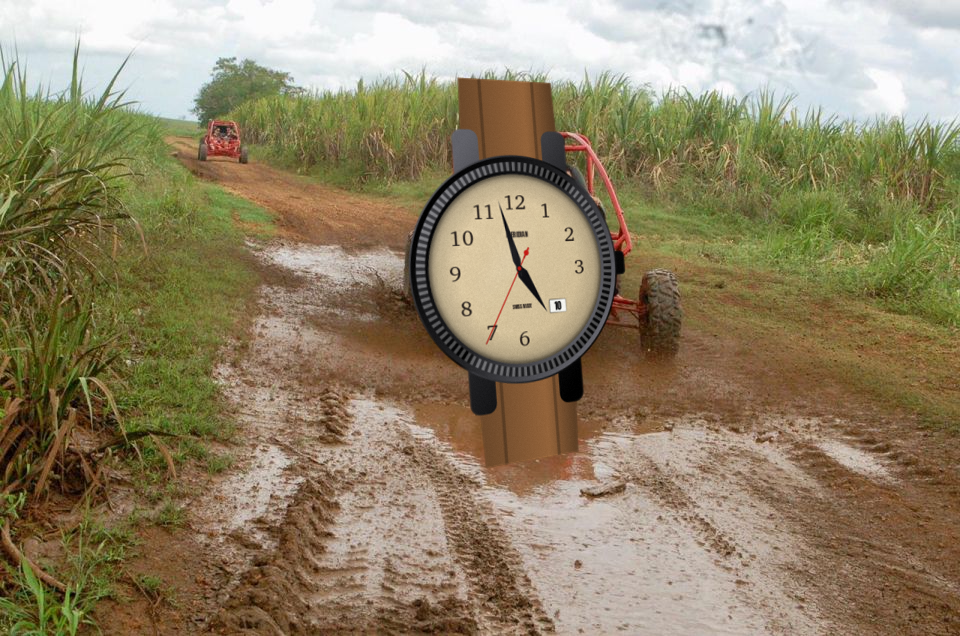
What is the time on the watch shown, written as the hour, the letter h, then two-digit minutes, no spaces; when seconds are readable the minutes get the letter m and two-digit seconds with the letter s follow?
4h57m35s
